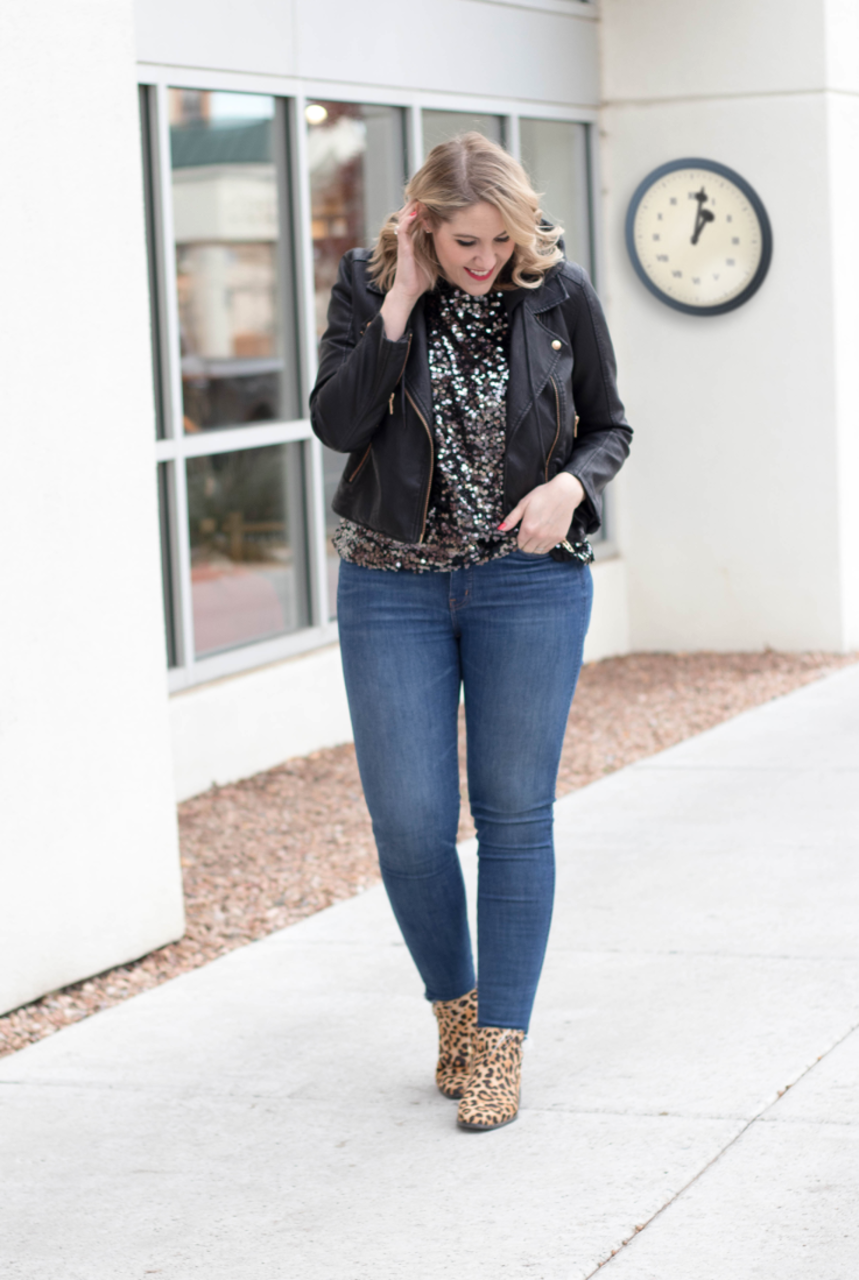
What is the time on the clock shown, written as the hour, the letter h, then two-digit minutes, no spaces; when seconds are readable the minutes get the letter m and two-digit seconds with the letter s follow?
1h02
